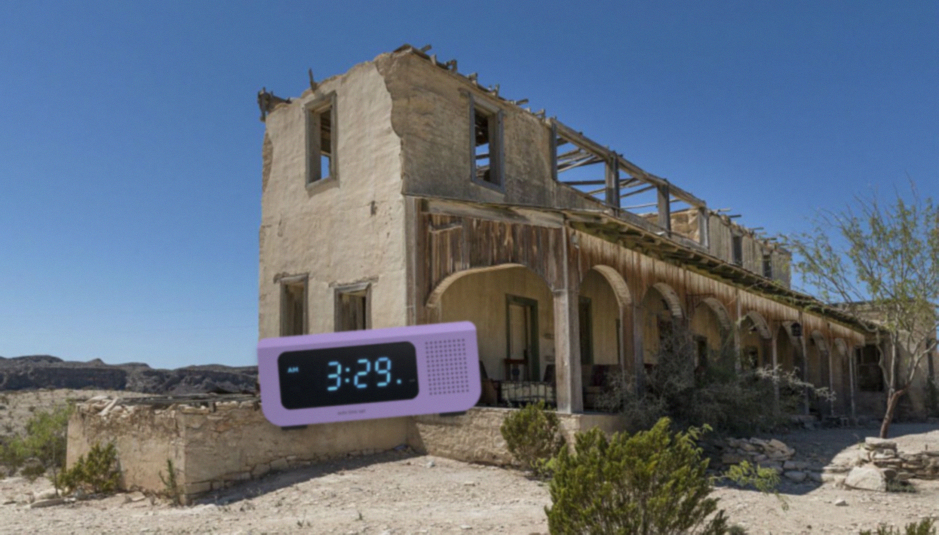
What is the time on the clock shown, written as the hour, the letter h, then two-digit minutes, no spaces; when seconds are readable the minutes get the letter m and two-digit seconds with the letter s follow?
3h29
